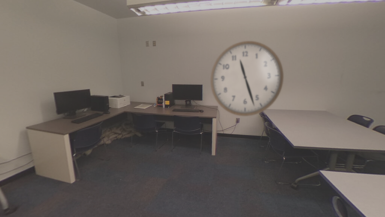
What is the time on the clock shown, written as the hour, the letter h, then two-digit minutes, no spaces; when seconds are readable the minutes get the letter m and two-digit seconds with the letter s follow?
11h27
